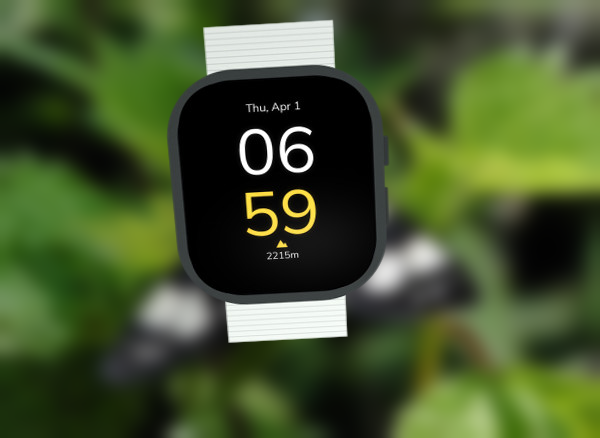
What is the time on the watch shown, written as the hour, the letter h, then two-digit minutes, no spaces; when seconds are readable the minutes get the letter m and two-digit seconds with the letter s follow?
6h59
